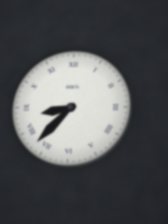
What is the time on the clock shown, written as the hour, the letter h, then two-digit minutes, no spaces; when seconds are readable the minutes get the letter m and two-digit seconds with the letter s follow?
8h37
